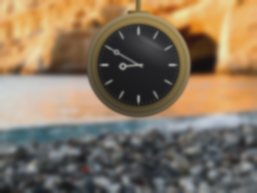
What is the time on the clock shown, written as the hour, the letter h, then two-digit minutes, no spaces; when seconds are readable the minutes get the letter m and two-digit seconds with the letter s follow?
8h50
